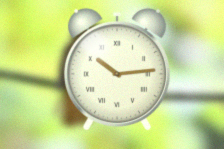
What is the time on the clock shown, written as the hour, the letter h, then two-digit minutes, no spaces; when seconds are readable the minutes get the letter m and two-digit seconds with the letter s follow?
10h14
